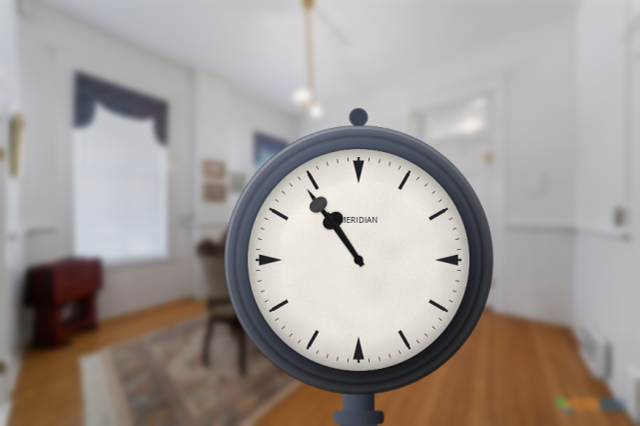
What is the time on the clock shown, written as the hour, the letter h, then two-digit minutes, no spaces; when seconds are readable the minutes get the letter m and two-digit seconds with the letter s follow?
10h54
